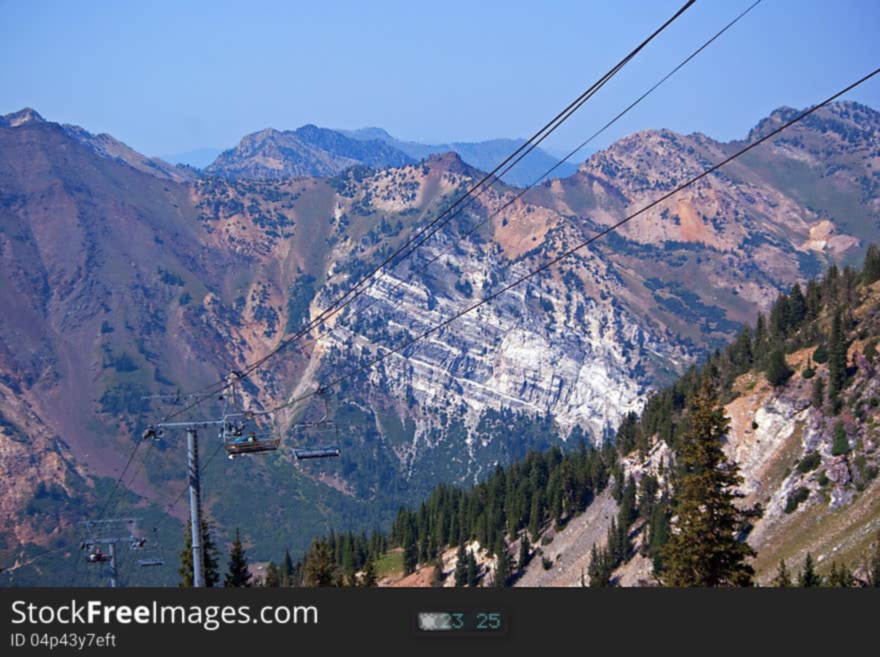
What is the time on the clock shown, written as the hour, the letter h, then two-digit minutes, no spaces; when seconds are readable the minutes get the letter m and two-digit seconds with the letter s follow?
23h25
